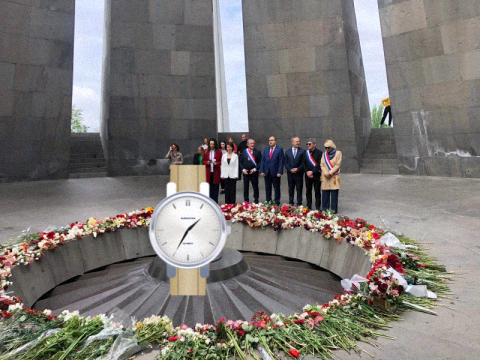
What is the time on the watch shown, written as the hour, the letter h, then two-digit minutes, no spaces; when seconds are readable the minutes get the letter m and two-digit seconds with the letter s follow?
1h35
